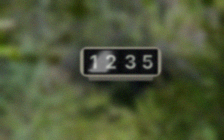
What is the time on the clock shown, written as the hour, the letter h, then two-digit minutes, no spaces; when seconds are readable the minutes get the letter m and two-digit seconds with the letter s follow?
12h35
